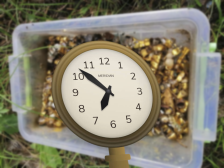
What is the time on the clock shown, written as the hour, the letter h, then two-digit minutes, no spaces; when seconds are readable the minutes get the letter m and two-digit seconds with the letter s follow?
6h52
